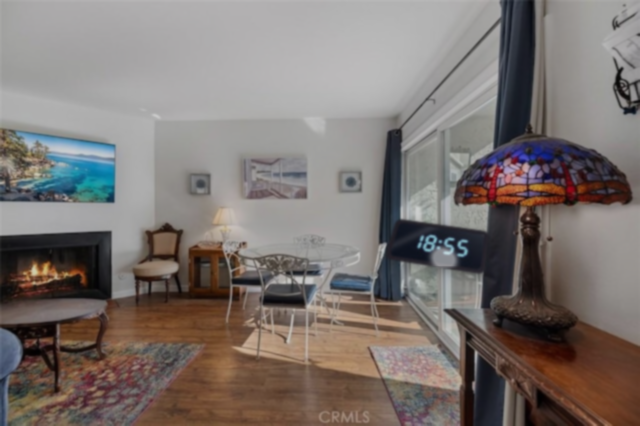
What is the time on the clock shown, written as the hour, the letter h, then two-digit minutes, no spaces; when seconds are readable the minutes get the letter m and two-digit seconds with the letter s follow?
18h55
